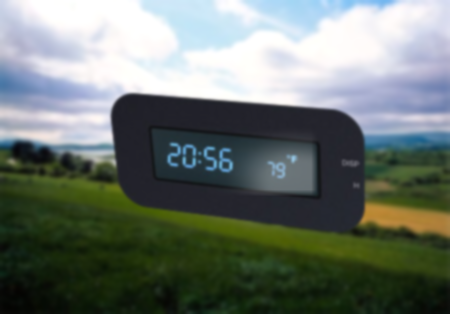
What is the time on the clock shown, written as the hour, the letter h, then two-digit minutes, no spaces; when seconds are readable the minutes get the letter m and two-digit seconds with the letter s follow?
20h56
